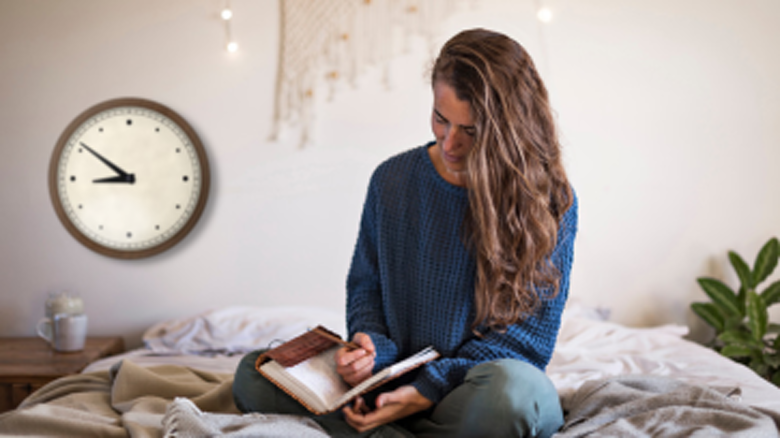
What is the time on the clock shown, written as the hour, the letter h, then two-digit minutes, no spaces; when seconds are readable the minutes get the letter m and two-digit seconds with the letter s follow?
8h51
